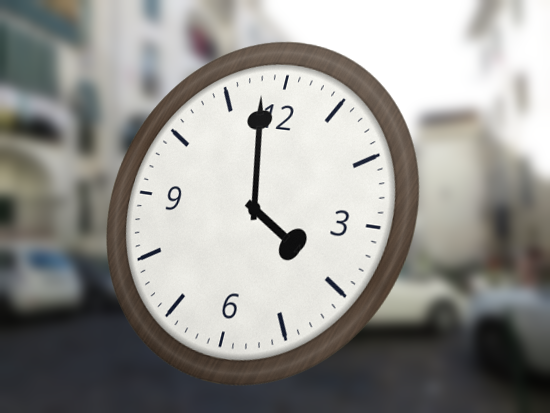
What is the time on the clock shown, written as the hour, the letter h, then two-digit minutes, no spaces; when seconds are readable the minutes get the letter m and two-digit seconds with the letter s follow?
3h58
